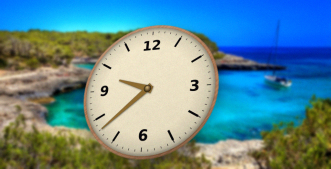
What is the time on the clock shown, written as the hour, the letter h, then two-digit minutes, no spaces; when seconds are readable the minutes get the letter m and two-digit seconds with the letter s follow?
9h38
